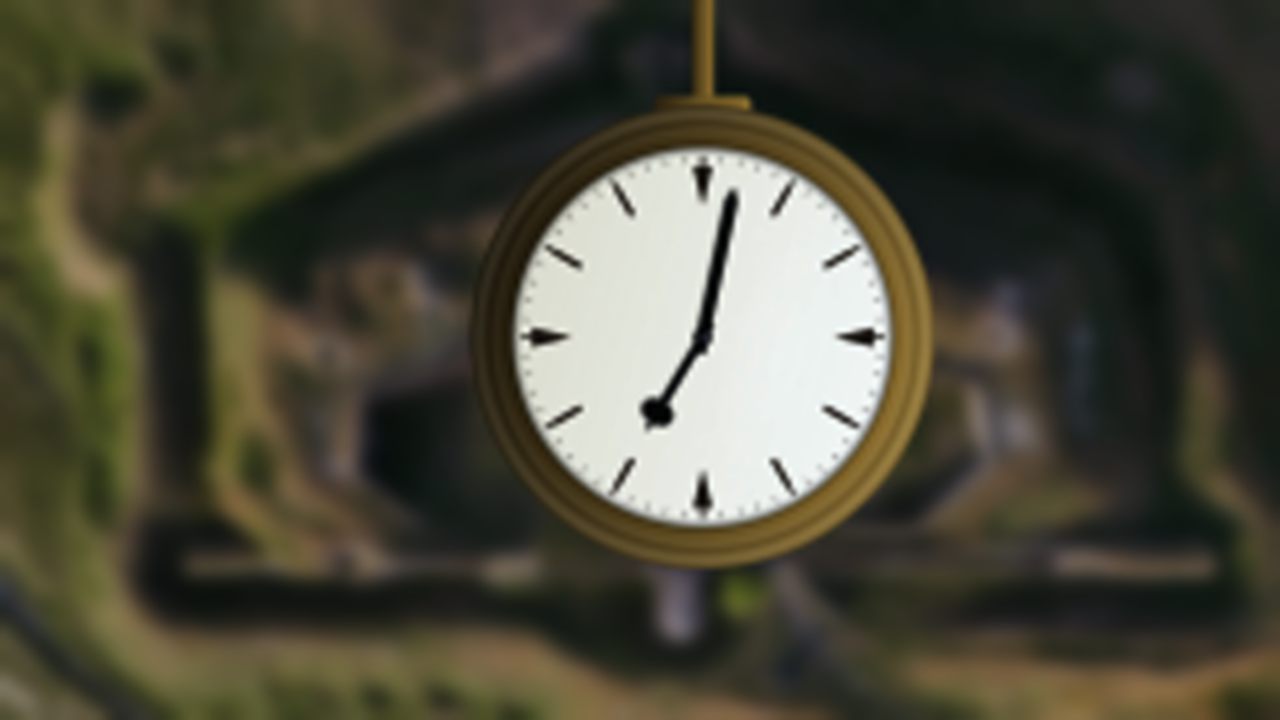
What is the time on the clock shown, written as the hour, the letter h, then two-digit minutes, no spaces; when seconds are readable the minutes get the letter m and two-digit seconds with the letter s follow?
7h02
